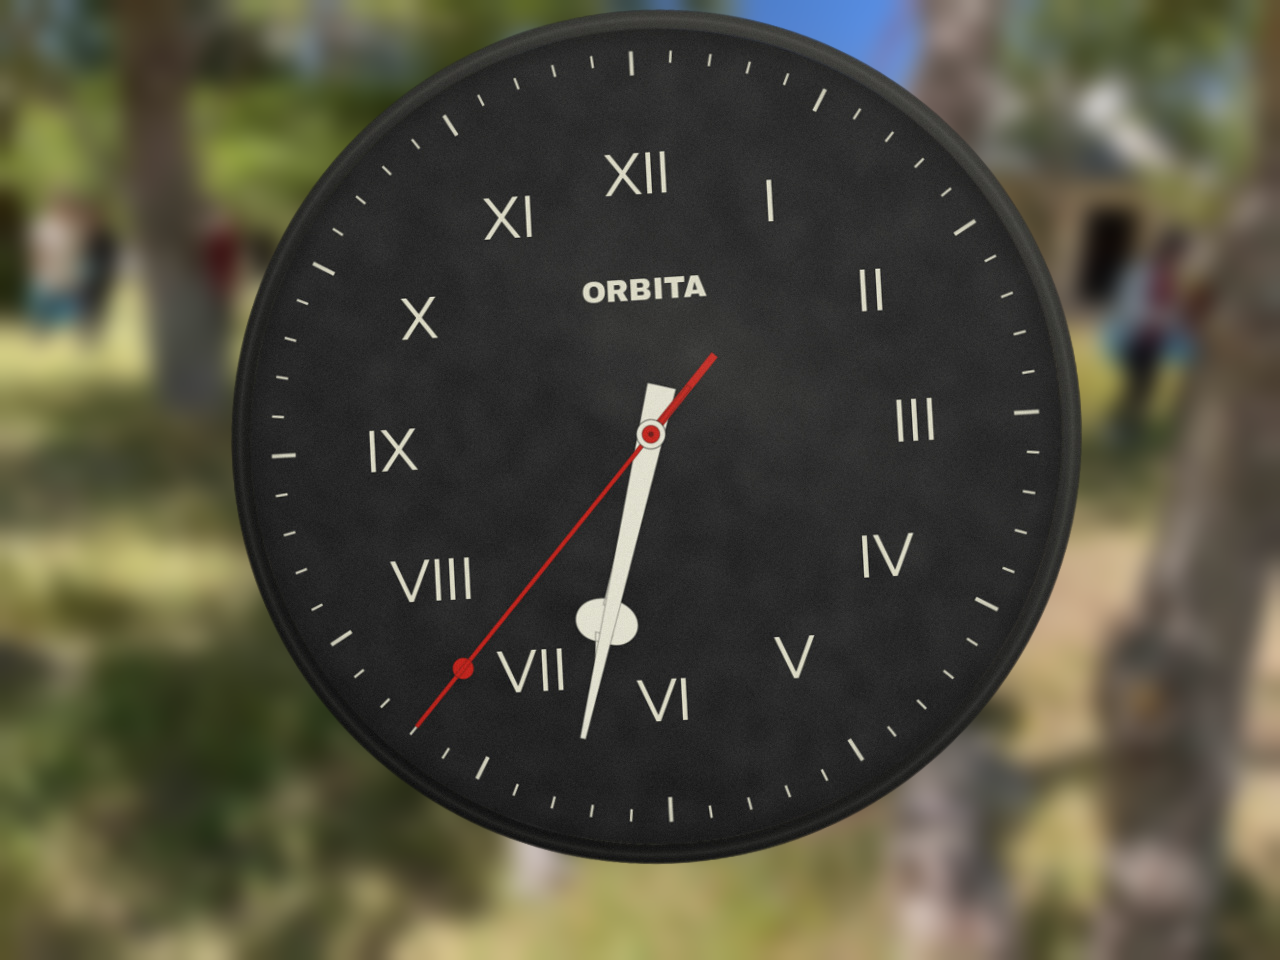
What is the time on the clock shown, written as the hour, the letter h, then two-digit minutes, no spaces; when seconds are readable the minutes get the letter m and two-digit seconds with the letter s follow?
6h32m37s
